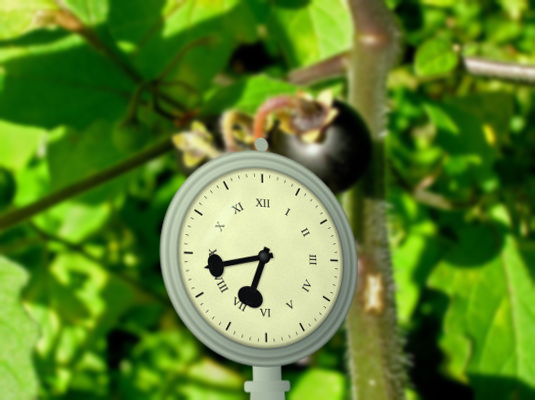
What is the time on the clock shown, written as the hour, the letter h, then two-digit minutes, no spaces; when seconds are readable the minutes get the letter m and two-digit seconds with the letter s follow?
6h43
